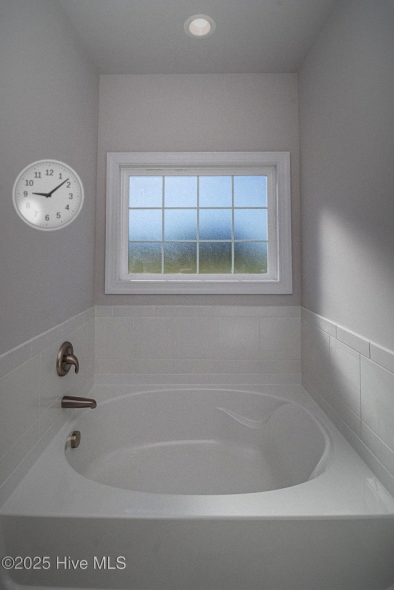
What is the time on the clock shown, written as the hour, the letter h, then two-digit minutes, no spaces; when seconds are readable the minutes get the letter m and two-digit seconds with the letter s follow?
9h08
